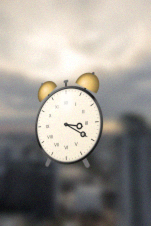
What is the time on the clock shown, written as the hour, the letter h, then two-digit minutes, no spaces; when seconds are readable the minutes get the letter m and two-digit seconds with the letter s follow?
3h20
